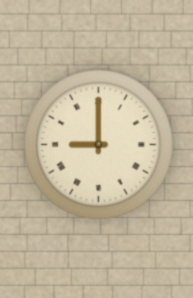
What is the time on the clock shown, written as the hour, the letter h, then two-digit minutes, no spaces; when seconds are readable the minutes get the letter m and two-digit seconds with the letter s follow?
9h00
